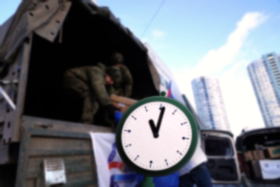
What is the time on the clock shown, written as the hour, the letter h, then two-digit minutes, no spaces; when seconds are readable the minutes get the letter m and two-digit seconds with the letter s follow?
11h01
